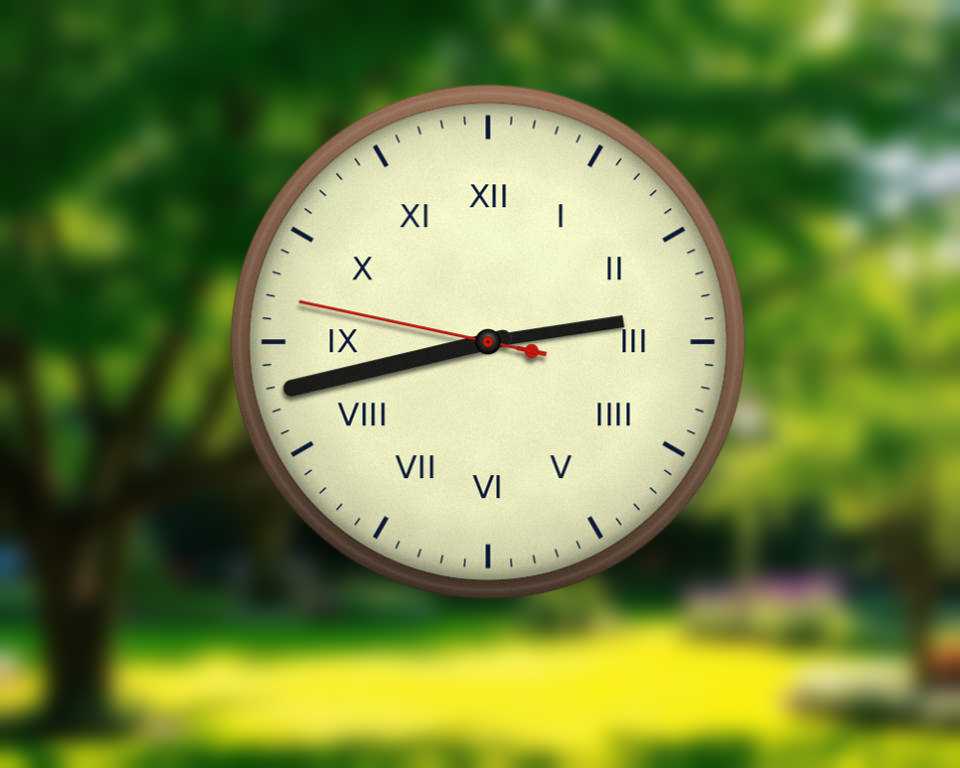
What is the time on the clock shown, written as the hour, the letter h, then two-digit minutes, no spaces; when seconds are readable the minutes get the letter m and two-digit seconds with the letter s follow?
2h42m47s
